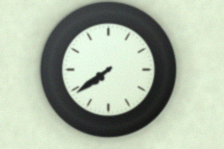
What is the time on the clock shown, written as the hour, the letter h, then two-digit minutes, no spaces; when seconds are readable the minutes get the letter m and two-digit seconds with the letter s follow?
7h39
